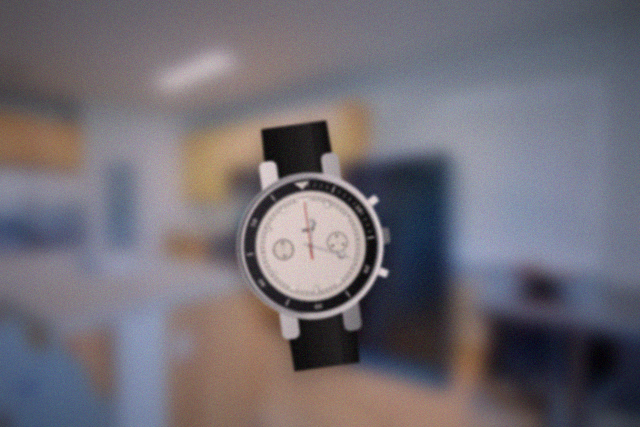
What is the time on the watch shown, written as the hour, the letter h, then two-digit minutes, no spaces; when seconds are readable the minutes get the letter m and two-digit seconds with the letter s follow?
12h19
